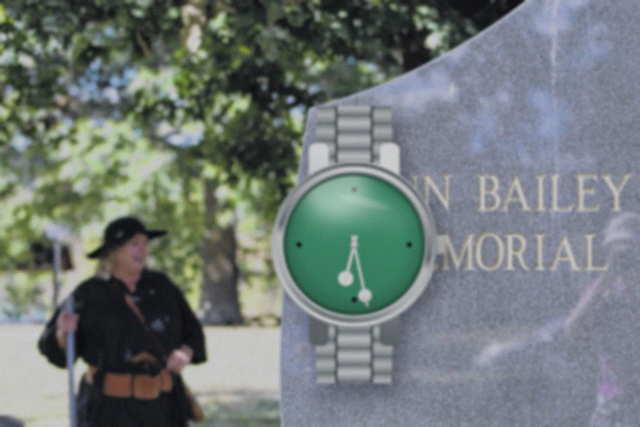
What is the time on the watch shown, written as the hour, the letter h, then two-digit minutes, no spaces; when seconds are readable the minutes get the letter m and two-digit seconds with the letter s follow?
6h28
